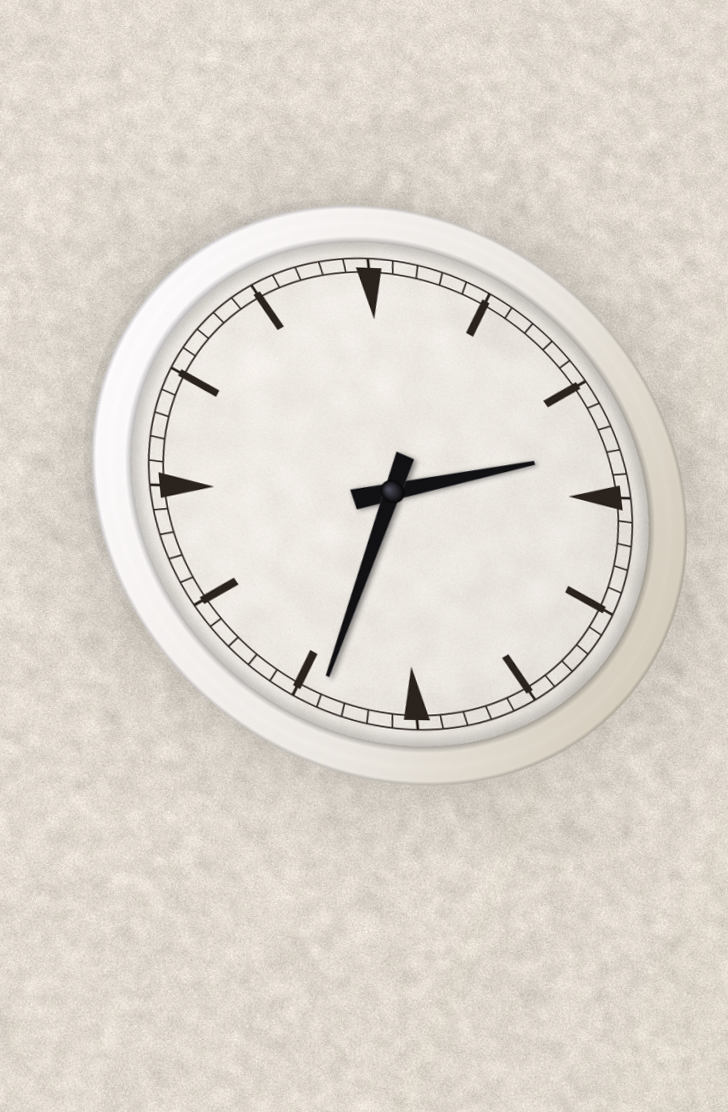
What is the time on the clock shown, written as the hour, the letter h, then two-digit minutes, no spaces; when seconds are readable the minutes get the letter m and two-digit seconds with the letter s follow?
2h34
